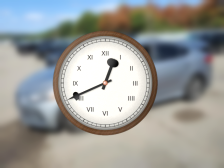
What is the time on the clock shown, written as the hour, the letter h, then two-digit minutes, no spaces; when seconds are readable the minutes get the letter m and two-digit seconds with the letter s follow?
12h41
